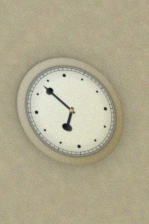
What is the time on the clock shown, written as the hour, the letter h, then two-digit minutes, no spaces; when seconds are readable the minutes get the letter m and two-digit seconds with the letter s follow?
6h53
